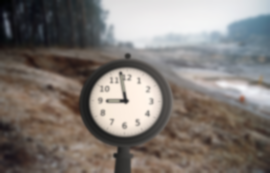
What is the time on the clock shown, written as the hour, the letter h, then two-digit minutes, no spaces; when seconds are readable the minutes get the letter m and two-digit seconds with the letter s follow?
8h58
